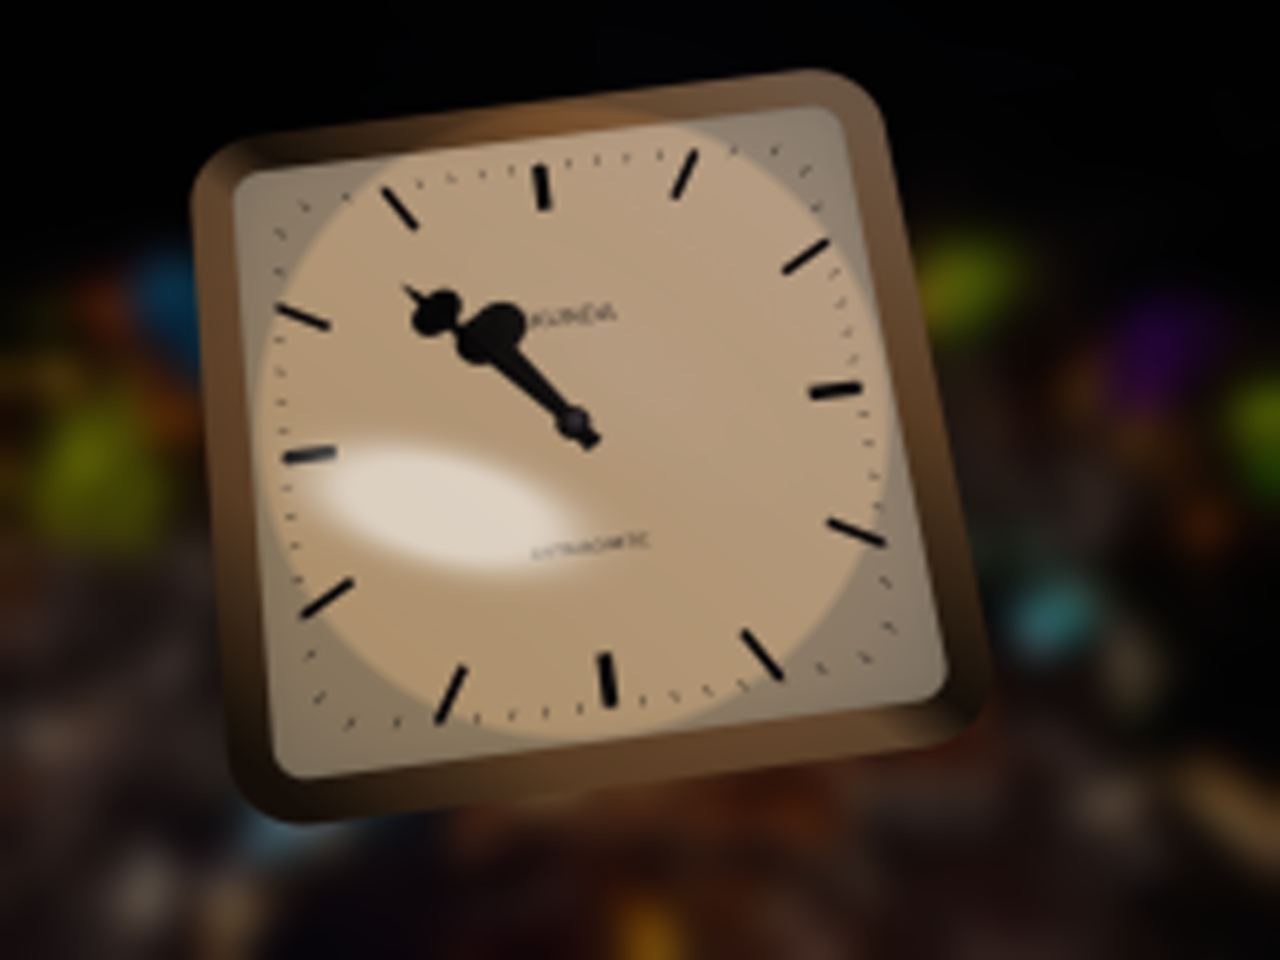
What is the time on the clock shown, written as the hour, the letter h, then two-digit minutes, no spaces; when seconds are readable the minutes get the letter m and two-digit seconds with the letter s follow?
10h53
